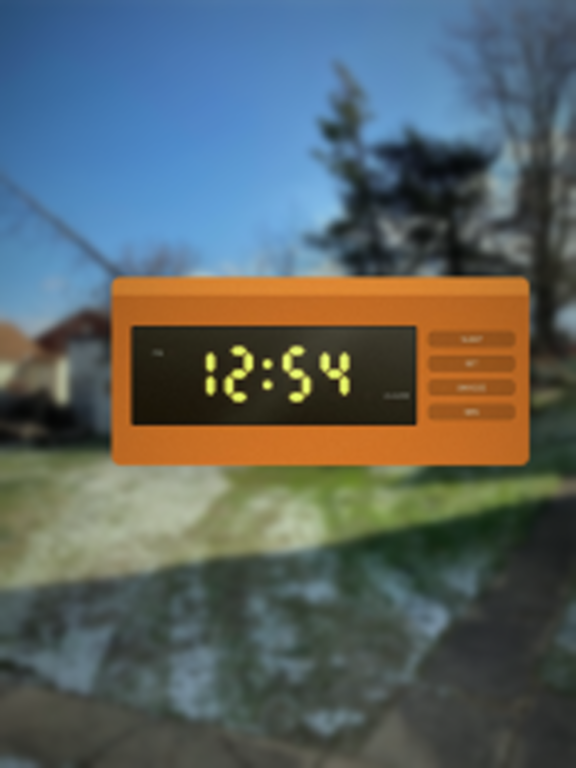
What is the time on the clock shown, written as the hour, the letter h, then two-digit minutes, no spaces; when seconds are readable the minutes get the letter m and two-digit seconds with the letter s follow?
12h54
